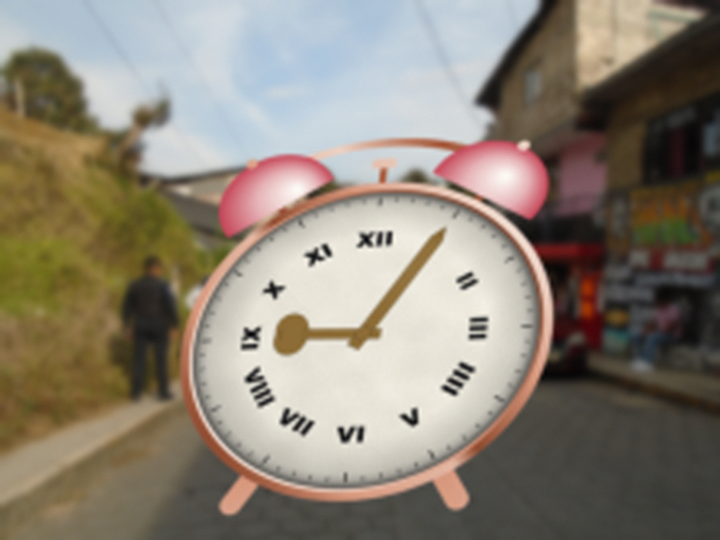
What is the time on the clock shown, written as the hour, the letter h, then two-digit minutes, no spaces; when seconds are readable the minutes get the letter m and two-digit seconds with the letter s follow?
9h05
